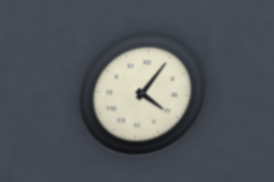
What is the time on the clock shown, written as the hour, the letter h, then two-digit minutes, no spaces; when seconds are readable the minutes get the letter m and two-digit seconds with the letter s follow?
4h05
